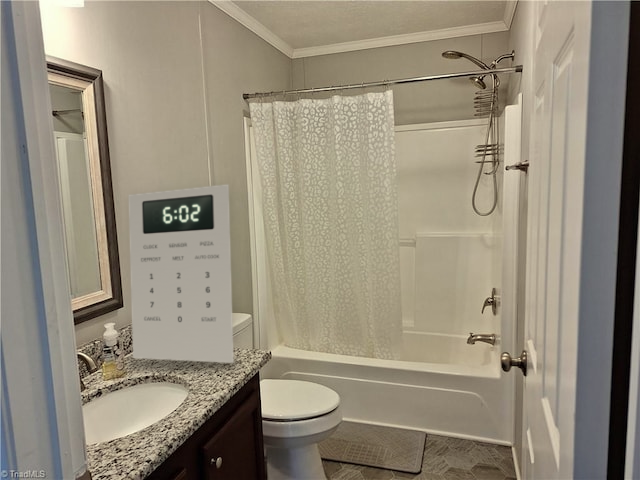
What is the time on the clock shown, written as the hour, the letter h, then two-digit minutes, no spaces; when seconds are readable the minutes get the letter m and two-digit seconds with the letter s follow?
6h02
